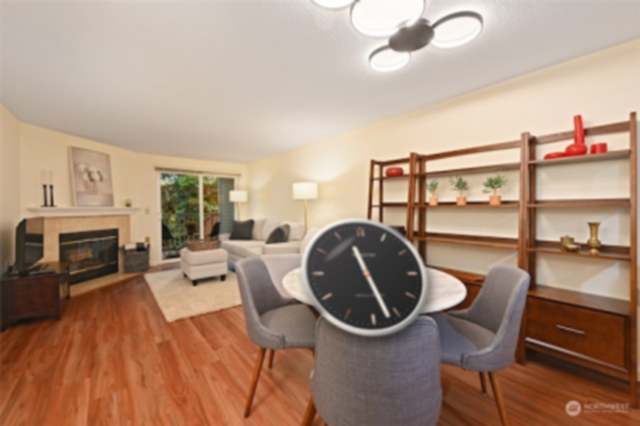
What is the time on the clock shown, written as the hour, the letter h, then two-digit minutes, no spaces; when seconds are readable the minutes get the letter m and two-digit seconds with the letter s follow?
11h27
